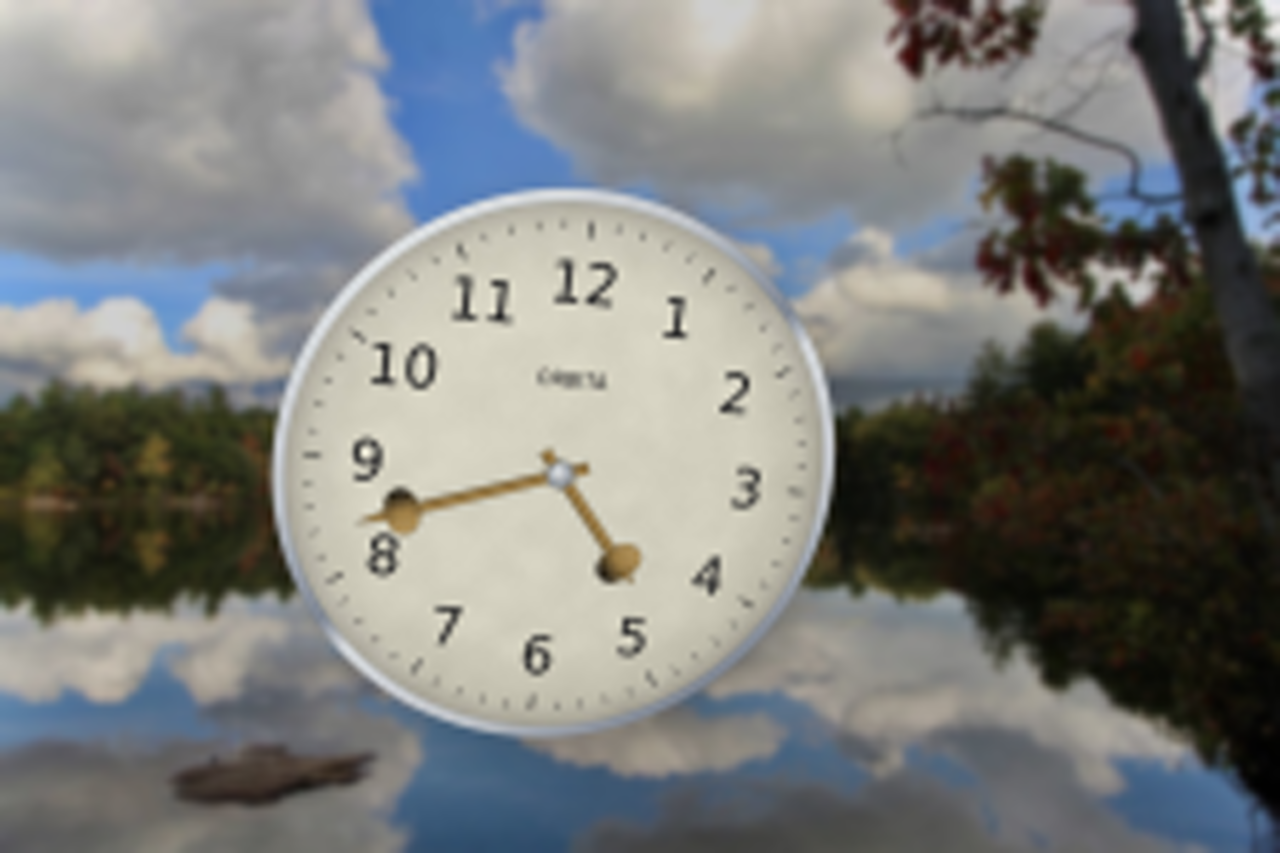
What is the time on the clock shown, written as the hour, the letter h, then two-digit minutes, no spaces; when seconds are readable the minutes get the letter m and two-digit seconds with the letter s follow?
4h42
